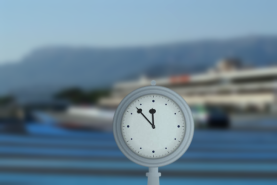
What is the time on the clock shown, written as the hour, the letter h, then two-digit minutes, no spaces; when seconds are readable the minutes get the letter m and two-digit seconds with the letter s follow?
11h53
